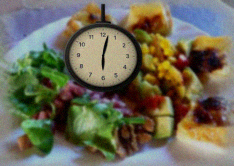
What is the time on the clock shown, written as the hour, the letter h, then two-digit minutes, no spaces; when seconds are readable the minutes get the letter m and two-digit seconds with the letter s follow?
6h02
